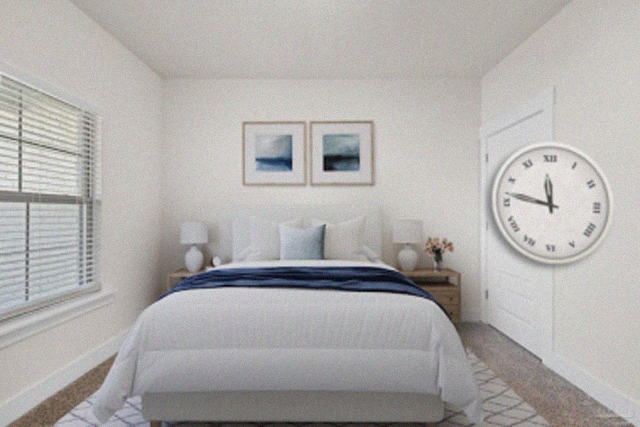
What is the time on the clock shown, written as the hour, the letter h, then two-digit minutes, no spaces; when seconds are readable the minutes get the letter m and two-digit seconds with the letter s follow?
11h47
